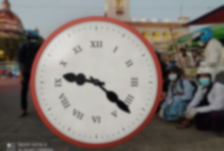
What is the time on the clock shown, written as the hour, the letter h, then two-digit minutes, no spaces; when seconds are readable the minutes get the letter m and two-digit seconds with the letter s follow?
9h22
